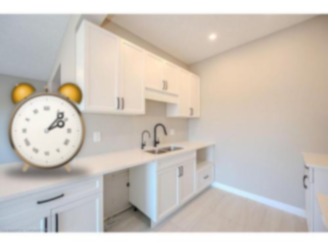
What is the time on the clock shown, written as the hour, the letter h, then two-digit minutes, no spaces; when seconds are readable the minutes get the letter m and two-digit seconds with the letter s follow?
2h07
